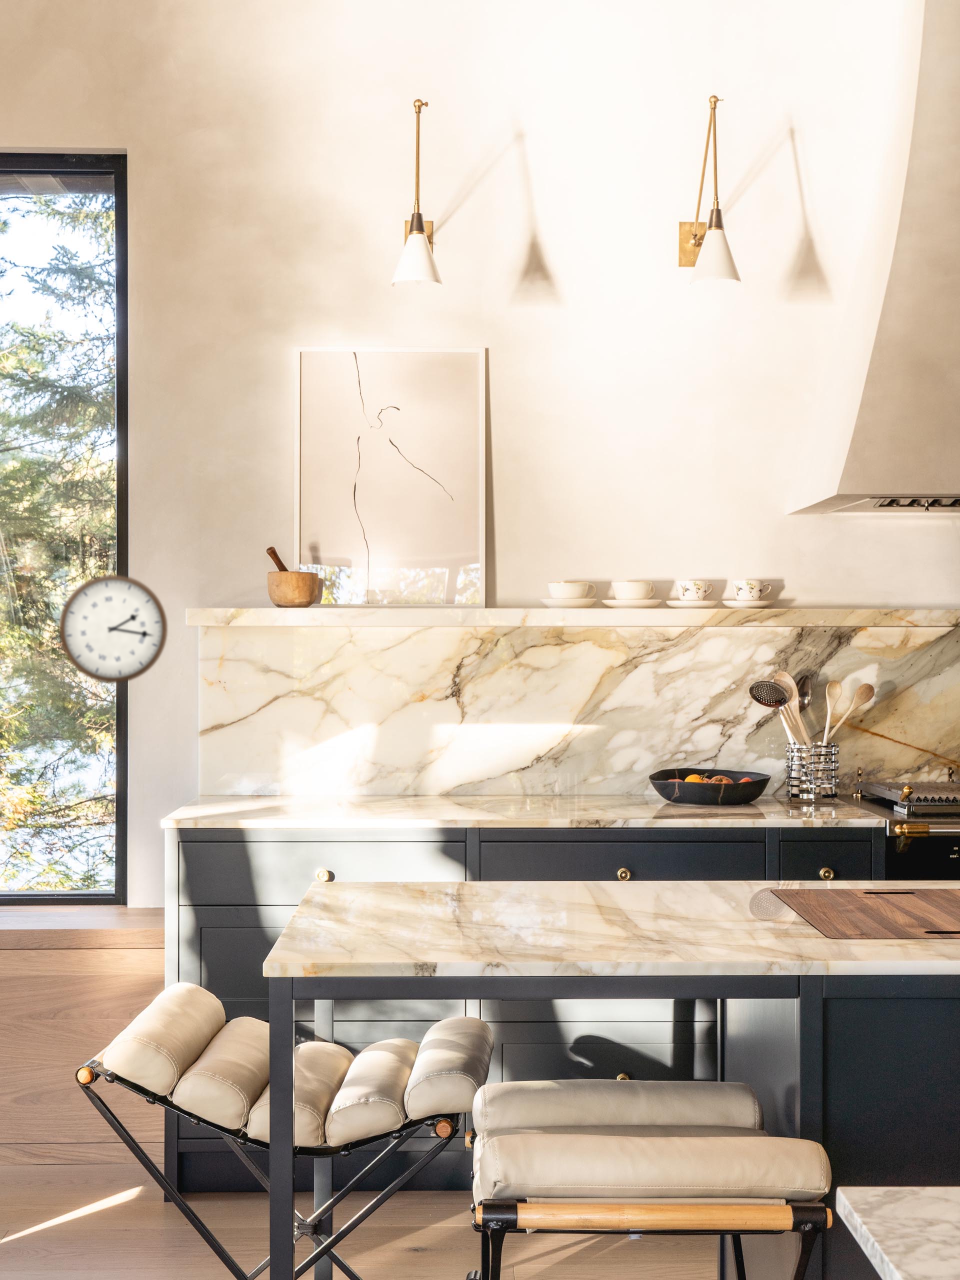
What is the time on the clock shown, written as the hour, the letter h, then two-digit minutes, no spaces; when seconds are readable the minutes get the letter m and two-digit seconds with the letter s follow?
2h18
